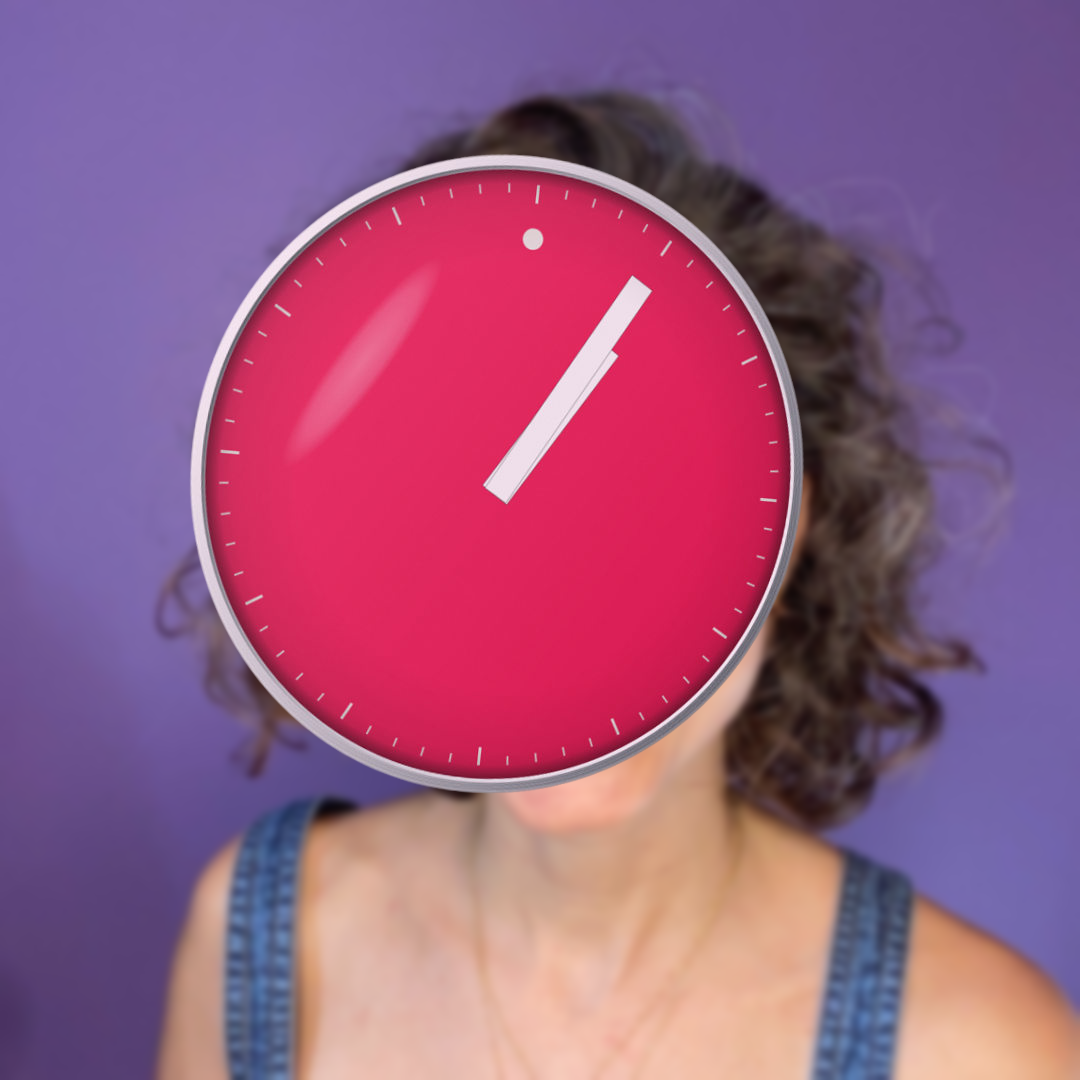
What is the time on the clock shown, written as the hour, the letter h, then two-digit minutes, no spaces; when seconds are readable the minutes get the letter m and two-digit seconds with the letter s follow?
1h05
